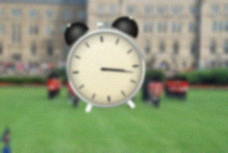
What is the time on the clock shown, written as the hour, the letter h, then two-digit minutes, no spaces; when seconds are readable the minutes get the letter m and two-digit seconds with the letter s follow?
3h17
